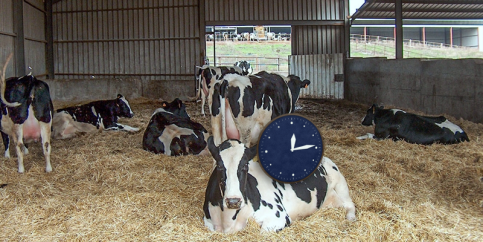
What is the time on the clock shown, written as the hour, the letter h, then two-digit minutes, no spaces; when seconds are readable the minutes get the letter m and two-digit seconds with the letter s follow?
12h14
